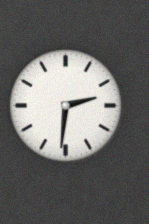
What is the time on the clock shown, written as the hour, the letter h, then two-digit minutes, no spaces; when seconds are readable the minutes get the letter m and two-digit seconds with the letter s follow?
2h31
